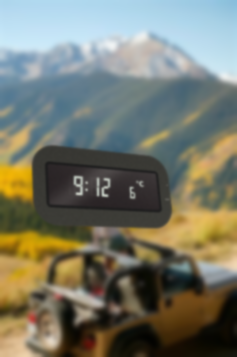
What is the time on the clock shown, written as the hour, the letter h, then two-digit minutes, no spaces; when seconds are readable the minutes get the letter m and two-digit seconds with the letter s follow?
9h12
